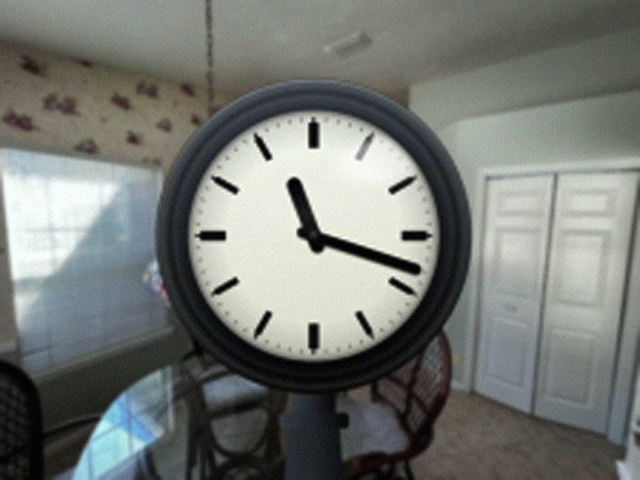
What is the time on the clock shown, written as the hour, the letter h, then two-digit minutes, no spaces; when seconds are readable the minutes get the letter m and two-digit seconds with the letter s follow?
11h18
